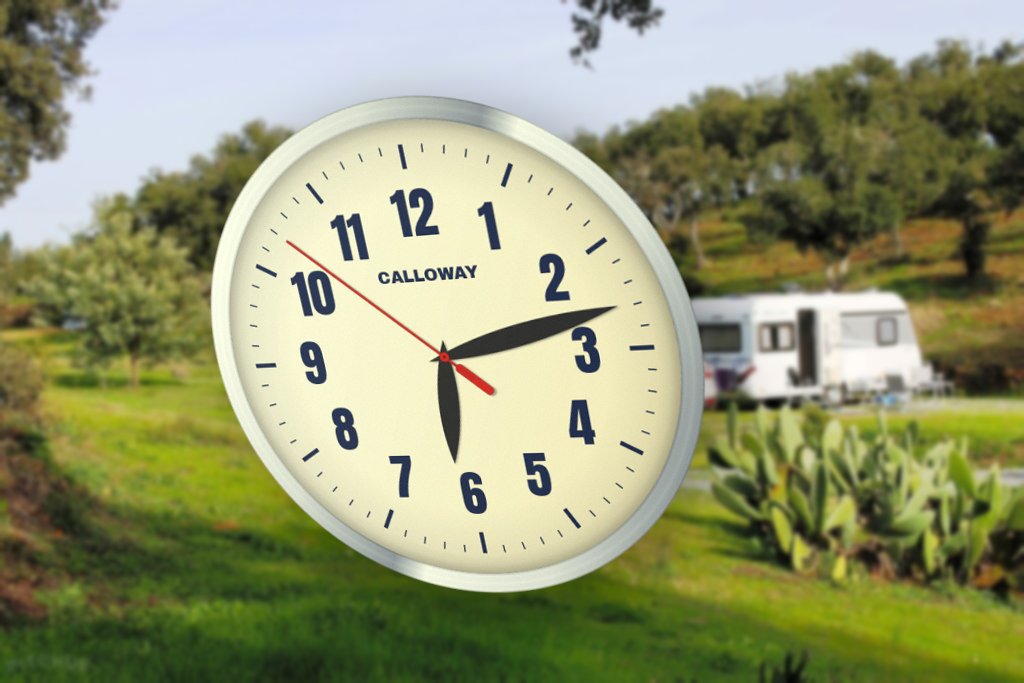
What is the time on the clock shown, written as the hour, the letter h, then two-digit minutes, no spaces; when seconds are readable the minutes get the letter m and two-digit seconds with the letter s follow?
6h12m52s
